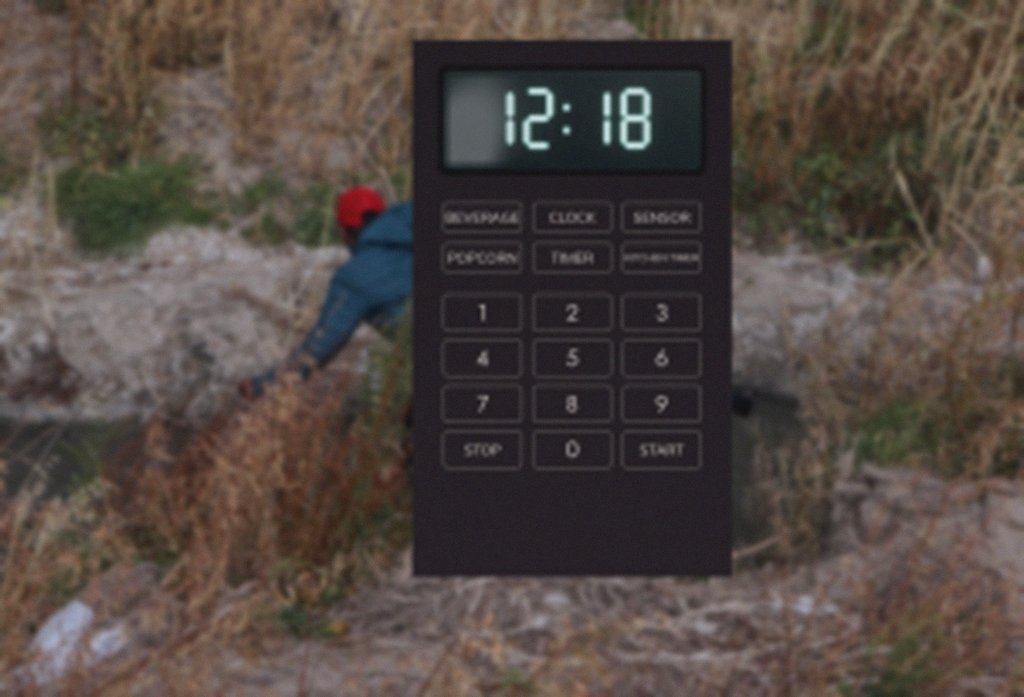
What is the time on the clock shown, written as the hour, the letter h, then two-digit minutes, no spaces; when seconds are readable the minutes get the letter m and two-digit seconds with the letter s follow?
12h18
